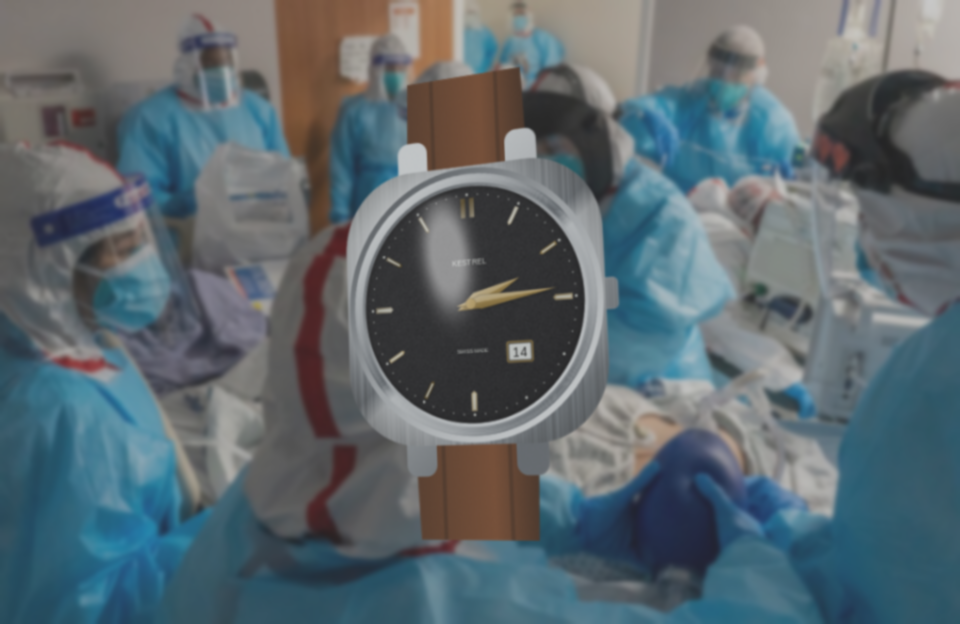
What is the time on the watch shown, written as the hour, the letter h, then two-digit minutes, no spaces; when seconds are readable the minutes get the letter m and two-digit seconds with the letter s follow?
2h14
